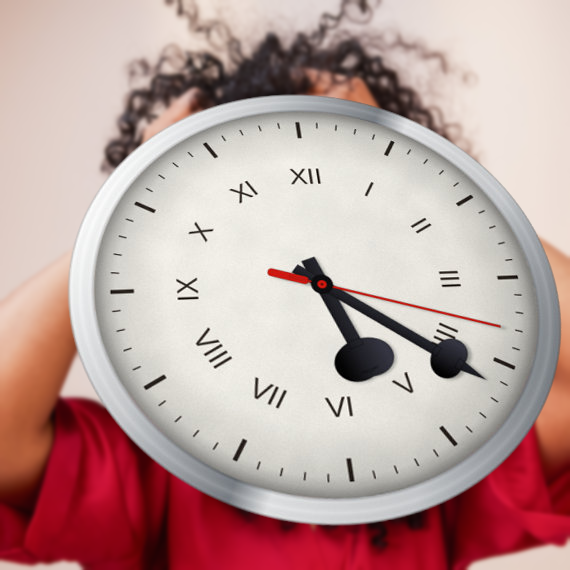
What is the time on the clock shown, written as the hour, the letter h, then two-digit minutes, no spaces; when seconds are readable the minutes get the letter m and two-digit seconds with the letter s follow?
5h21m18s
